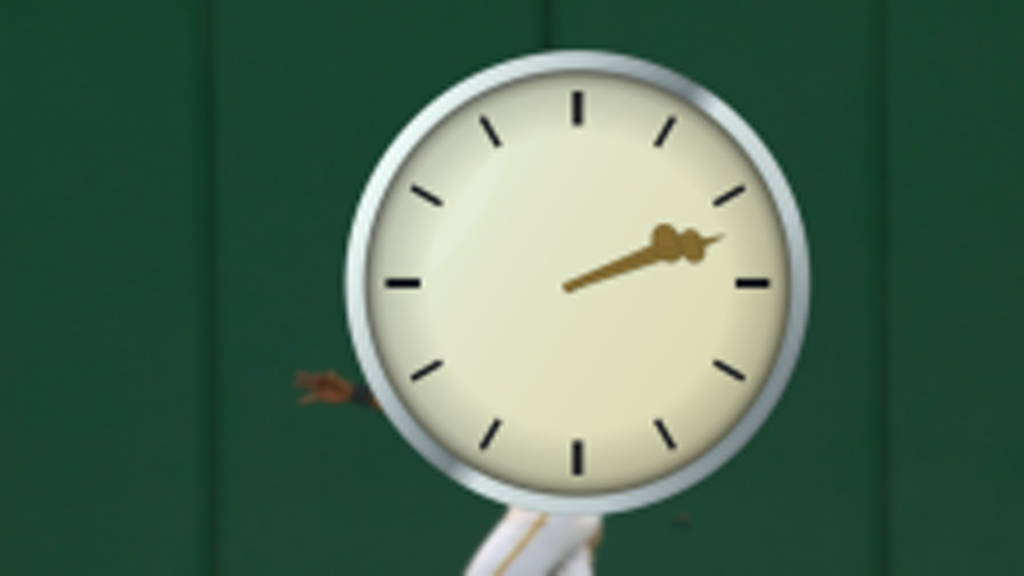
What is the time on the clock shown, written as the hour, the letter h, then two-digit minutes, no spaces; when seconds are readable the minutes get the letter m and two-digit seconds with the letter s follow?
2h12
